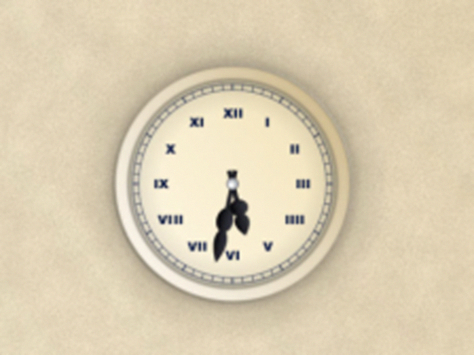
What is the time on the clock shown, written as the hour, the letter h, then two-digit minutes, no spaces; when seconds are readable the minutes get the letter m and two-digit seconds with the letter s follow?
5h32
